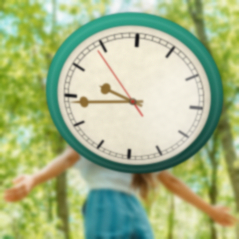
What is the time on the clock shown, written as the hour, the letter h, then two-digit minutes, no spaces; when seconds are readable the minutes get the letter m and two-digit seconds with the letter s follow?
9h43m54s
